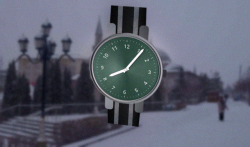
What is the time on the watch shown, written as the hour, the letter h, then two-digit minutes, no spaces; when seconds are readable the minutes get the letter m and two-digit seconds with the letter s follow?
8h06
